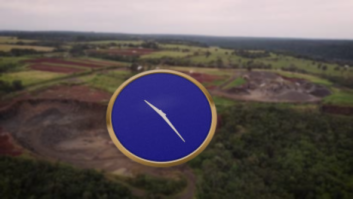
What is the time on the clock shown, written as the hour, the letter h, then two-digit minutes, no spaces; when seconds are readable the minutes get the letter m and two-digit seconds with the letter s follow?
10h24
